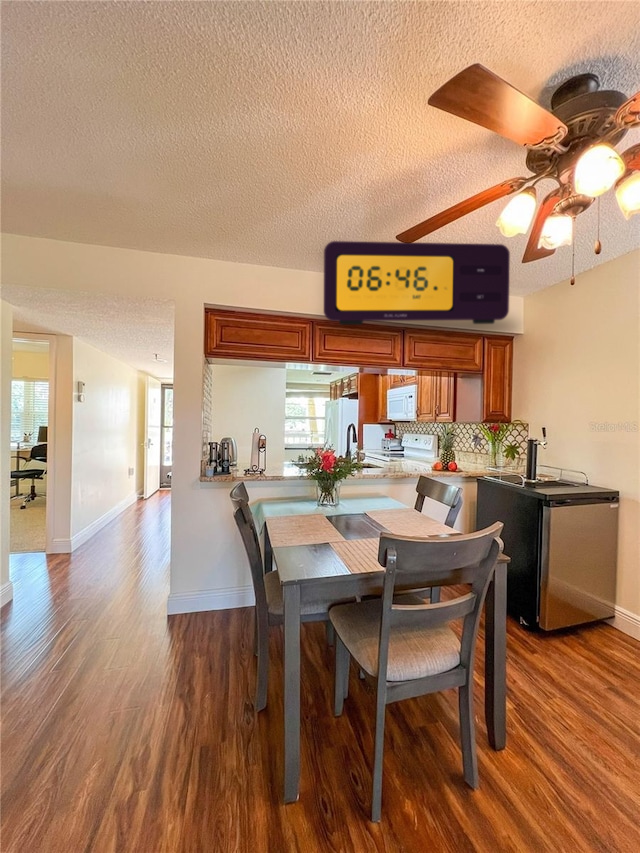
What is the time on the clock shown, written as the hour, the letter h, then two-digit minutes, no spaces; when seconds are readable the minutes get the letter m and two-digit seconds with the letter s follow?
6h46
